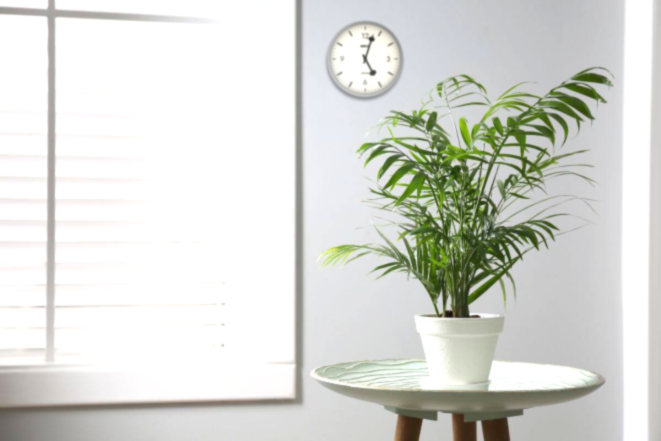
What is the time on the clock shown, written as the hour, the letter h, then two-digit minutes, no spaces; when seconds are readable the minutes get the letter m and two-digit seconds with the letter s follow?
5h03
